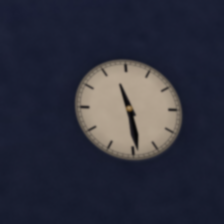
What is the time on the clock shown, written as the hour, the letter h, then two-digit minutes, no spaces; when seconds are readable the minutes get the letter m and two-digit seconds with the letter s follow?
11h29
